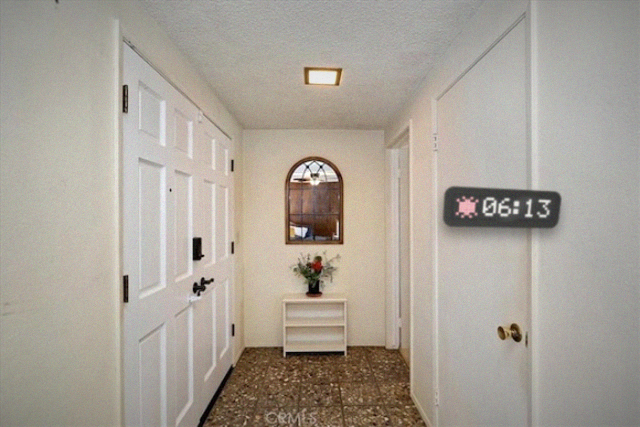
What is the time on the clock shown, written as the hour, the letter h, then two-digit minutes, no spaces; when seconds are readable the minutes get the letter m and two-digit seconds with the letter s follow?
6h13
